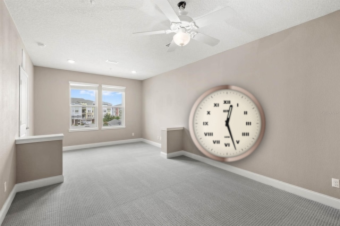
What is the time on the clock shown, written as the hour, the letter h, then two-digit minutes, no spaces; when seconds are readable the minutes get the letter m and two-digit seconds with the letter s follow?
12h27
